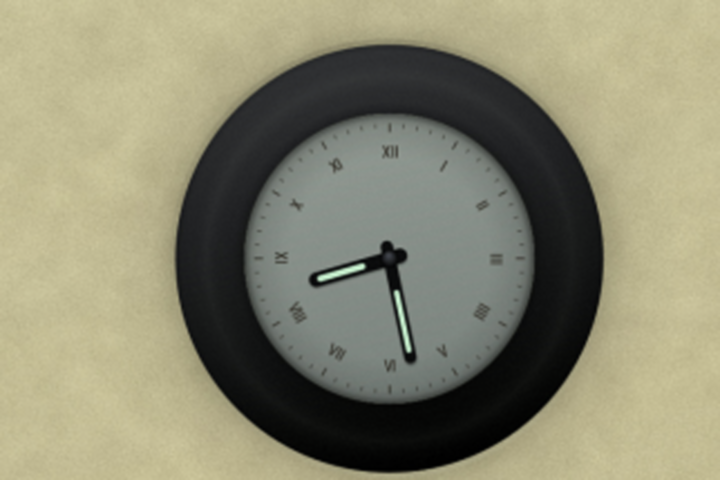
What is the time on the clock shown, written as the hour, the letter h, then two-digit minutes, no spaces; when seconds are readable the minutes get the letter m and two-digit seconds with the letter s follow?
8h28
